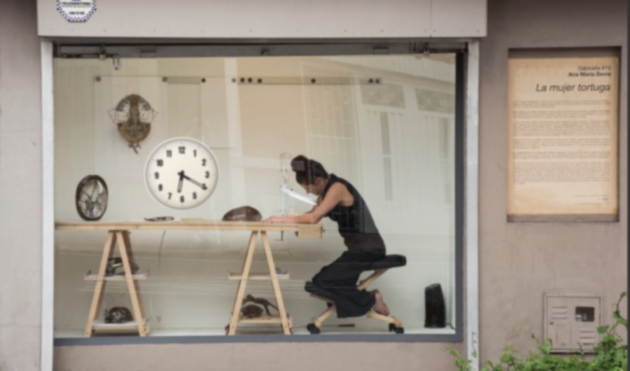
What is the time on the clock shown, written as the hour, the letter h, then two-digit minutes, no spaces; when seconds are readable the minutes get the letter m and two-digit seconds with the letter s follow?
6h20
